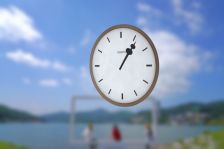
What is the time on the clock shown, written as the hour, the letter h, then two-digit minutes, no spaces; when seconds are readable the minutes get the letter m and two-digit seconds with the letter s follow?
1h06
